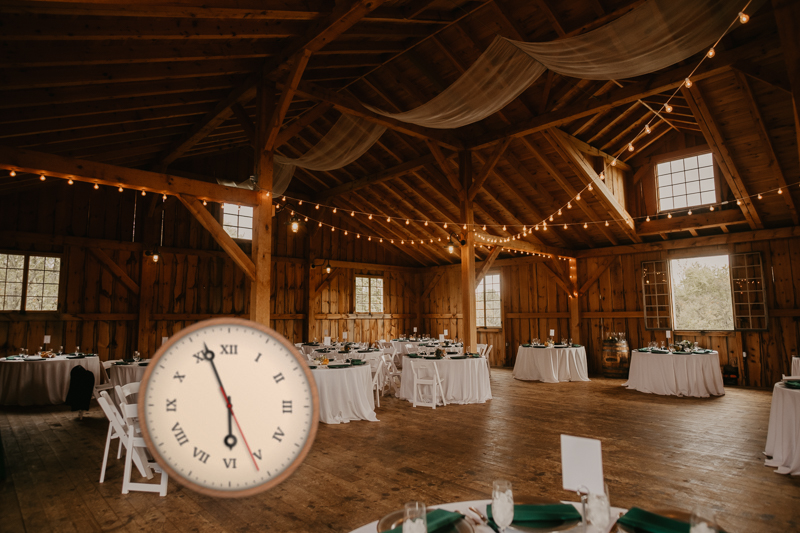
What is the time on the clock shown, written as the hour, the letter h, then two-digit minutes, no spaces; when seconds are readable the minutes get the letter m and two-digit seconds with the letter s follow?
5h56m26s
